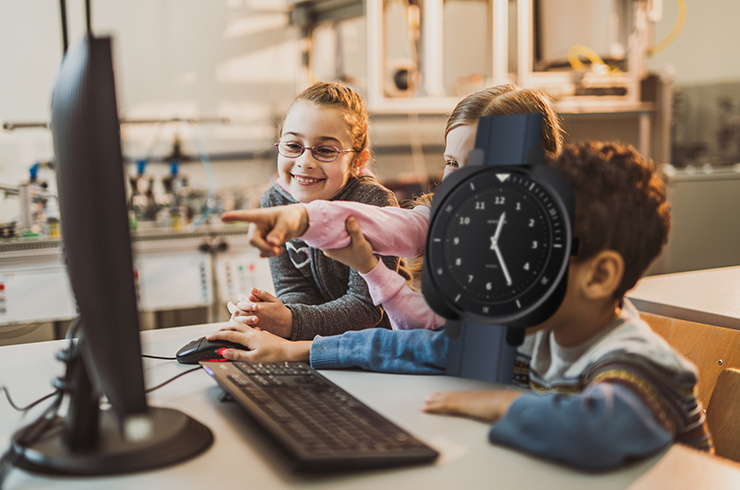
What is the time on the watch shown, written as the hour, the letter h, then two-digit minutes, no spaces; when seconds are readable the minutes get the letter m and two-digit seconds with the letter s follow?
12h25
